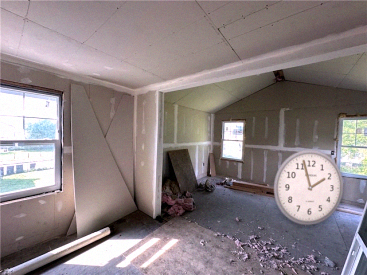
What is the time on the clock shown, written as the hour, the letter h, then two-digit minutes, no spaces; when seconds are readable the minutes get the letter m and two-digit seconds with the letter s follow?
1h57
